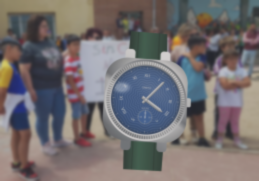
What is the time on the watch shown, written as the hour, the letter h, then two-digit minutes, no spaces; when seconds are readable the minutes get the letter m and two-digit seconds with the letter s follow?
4h07
